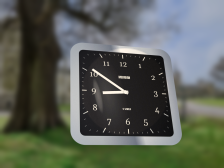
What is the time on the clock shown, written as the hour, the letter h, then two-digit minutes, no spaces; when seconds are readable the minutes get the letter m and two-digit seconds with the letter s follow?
8h51
